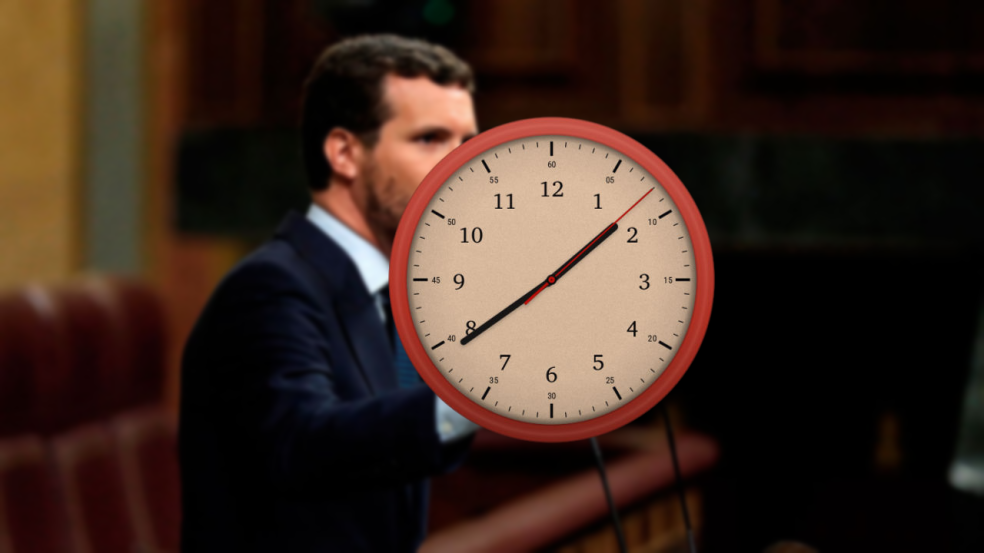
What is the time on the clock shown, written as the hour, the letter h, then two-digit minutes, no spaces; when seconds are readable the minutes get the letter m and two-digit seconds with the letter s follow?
1h39m08s
